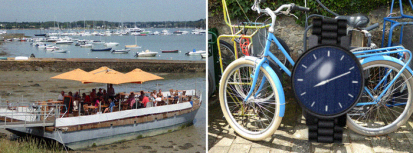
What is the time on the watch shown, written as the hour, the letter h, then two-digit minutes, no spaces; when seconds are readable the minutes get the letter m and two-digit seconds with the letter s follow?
8h11
